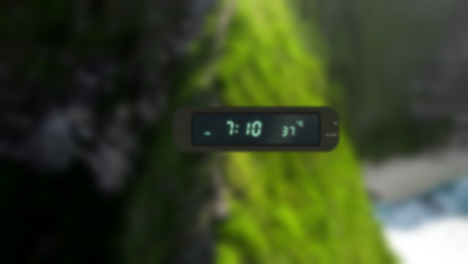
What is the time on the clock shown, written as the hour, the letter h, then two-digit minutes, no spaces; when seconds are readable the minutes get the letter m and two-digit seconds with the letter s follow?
7h10
